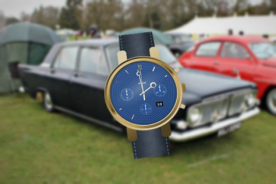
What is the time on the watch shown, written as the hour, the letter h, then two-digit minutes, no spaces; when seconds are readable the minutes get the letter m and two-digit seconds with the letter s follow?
1h59
